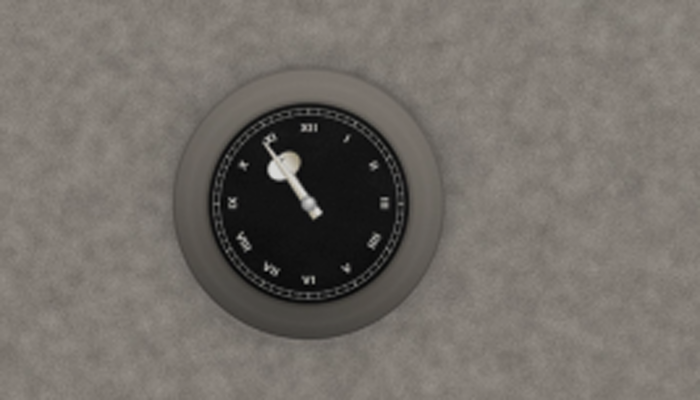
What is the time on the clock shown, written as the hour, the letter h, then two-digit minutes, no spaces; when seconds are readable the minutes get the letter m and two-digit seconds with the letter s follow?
10h54
